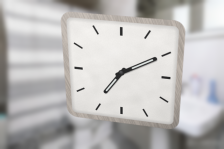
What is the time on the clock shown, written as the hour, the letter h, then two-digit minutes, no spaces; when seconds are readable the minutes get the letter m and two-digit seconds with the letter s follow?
7h10
